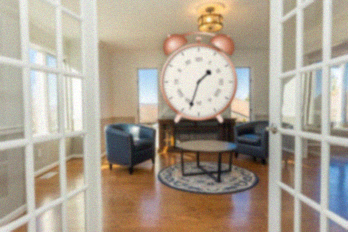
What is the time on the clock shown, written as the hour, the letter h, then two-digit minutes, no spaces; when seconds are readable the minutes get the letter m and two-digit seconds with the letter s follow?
1h33
